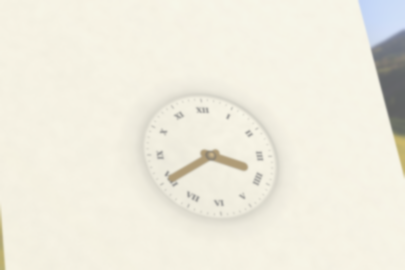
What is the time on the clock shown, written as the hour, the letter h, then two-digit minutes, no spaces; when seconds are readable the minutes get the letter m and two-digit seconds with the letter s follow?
3h40
